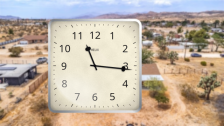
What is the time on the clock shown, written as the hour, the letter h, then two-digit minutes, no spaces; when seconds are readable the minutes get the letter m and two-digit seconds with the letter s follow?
11h16
